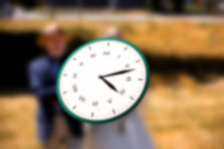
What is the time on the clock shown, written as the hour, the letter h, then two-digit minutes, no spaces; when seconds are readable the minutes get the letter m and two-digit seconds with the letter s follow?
4h12
